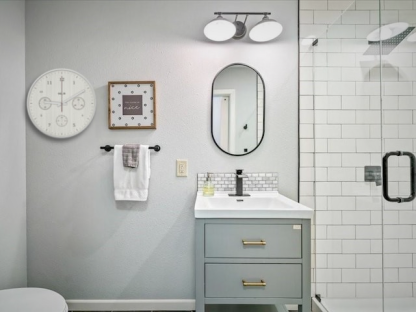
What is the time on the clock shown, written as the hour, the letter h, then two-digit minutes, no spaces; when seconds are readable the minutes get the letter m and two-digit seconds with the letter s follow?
9h10
